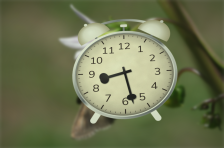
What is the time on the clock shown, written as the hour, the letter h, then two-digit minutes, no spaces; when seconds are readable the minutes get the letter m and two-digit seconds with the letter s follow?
8h28
